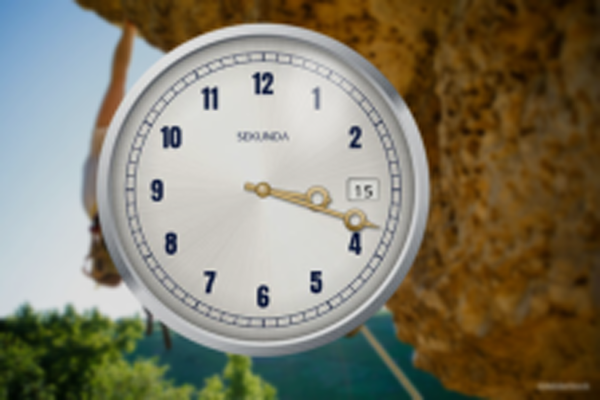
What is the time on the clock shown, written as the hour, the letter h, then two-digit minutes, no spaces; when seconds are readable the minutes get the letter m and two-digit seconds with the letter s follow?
3h18
